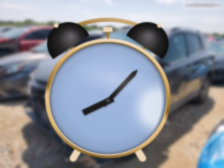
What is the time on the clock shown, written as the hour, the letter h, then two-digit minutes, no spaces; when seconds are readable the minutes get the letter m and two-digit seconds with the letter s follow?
8h07
